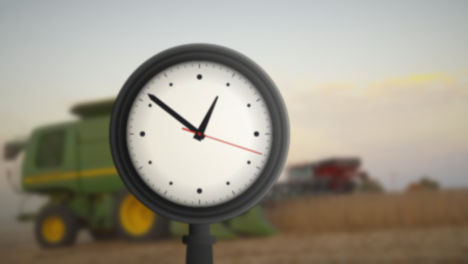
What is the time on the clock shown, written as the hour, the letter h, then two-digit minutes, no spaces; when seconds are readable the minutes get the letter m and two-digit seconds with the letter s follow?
12h51m18s
